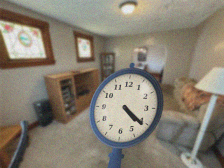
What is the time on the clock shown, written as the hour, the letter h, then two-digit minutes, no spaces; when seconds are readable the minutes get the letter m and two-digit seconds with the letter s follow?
4h21
